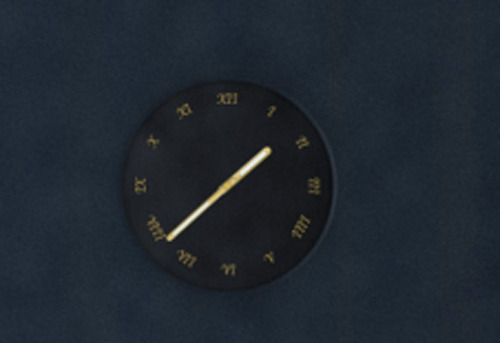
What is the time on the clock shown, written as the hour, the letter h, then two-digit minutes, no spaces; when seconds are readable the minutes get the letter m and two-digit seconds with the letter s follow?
1h38
